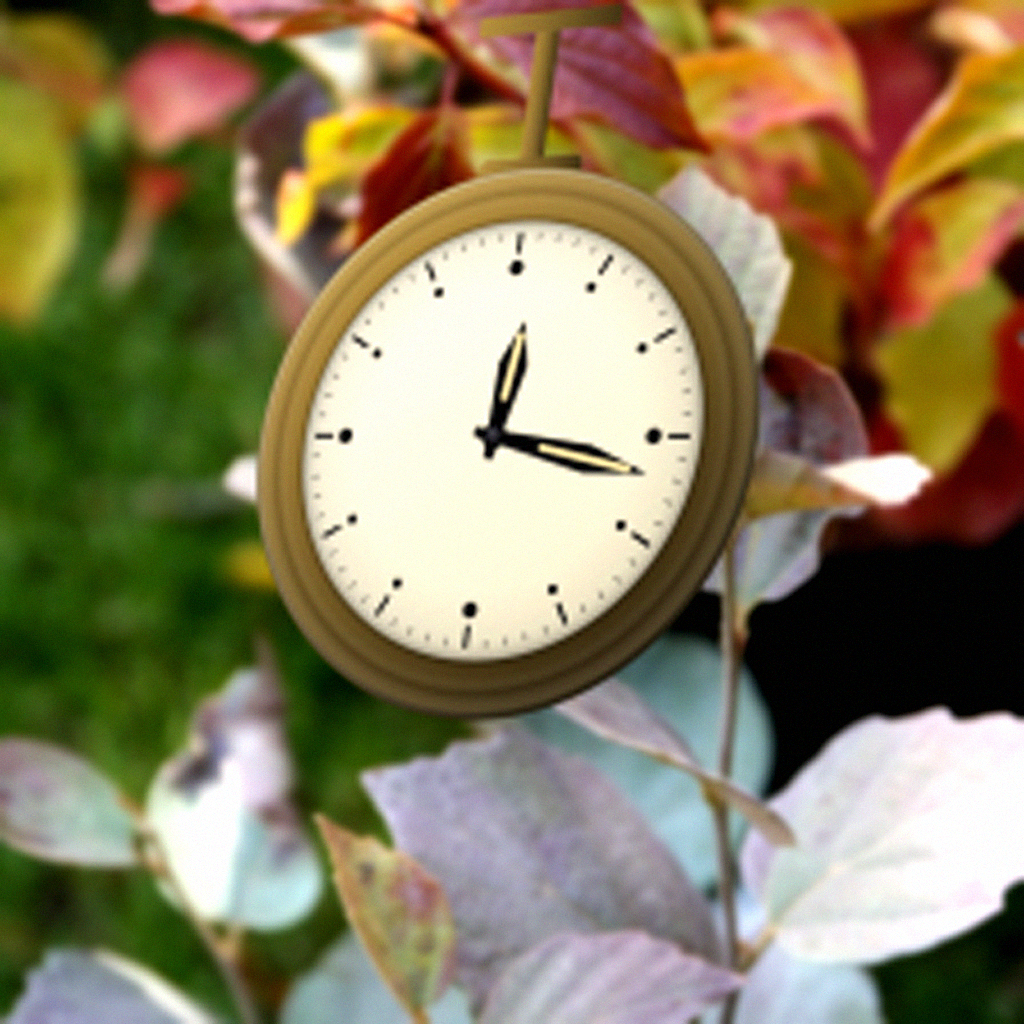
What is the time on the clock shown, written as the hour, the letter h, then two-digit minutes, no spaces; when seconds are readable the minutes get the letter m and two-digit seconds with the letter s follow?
12h17
